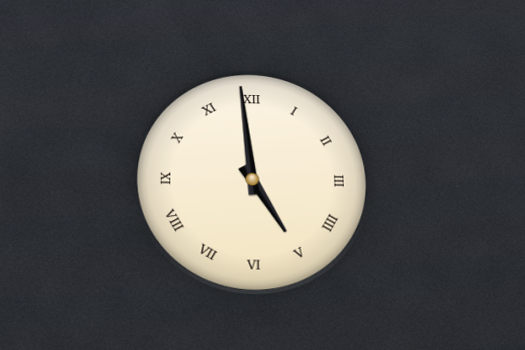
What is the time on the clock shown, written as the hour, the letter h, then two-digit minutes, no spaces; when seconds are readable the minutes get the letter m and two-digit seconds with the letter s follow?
4h59
